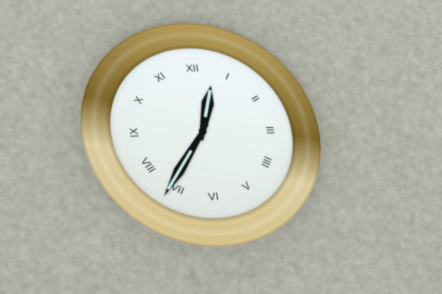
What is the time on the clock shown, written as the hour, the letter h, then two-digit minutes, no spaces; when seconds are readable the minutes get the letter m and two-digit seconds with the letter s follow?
12h36
